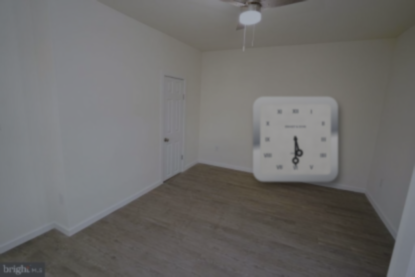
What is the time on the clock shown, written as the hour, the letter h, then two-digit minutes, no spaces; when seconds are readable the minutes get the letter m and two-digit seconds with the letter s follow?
5h30
